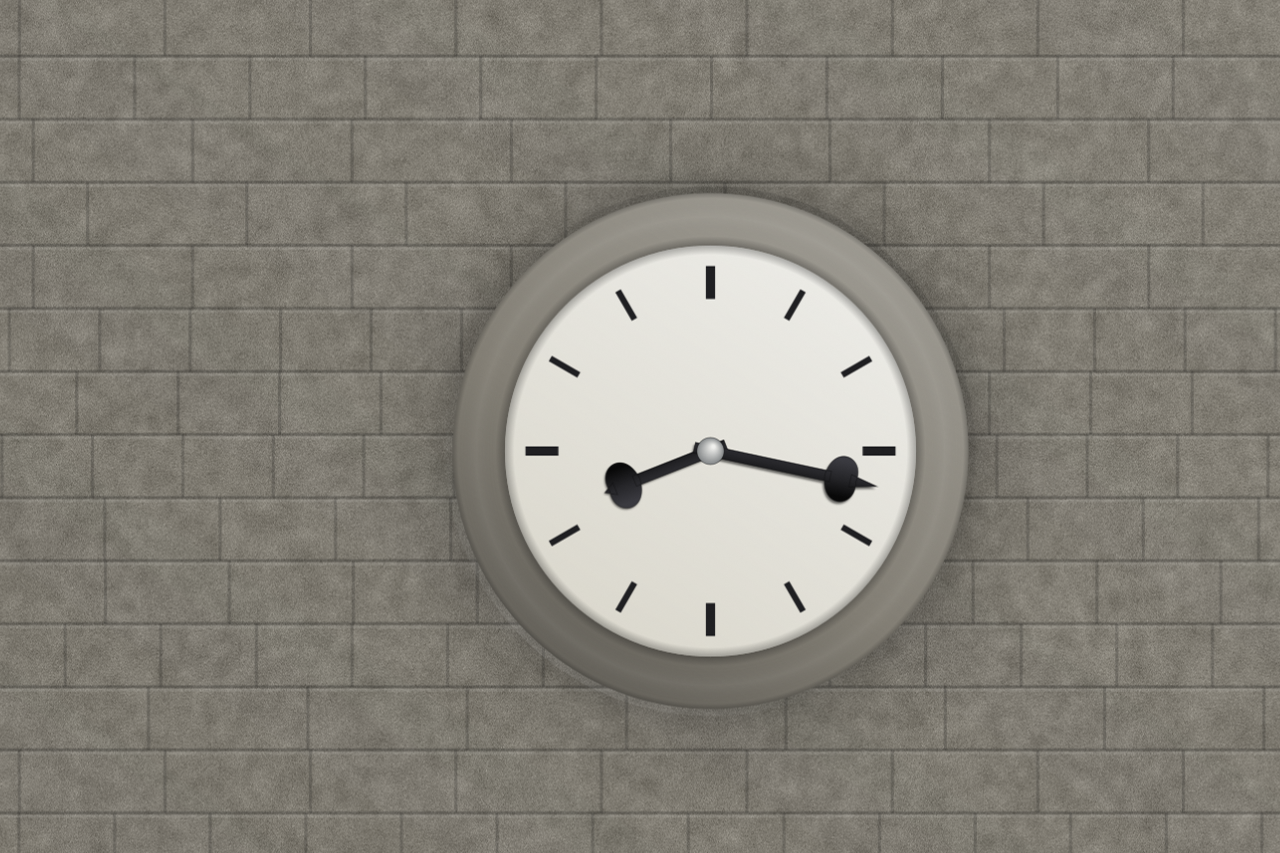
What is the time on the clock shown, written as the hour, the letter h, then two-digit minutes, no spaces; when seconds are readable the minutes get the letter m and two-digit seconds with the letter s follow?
8h17
